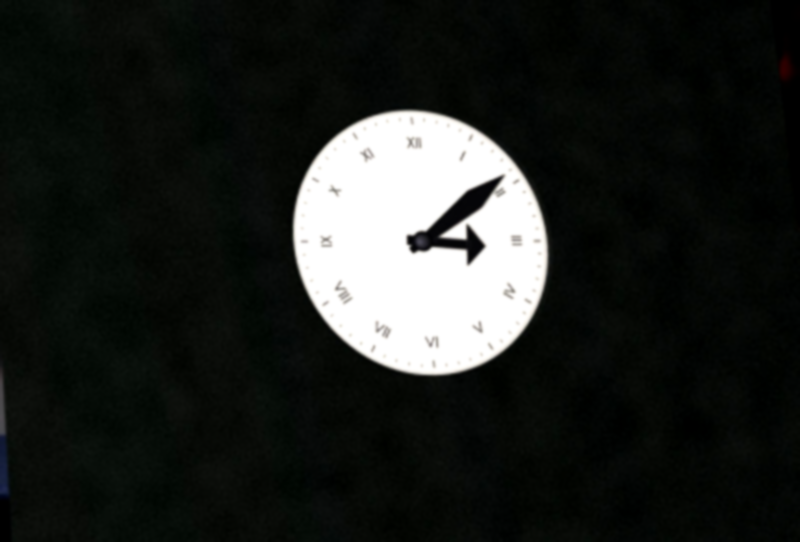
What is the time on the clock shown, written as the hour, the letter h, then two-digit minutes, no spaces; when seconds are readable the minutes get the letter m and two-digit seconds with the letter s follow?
3h09
